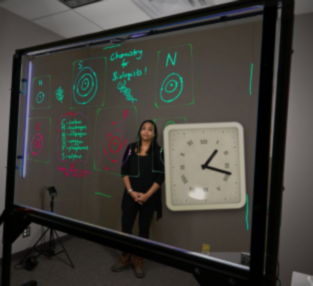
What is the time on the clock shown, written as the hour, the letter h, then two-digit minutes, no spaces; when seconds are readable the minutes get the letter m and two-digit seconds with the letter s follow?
1h18
